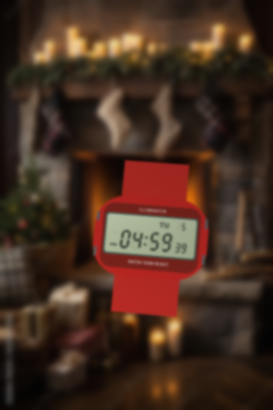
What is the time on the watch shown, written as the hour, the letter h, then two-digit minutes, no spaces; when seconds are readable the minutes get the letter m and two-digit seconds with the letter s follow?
4h59
